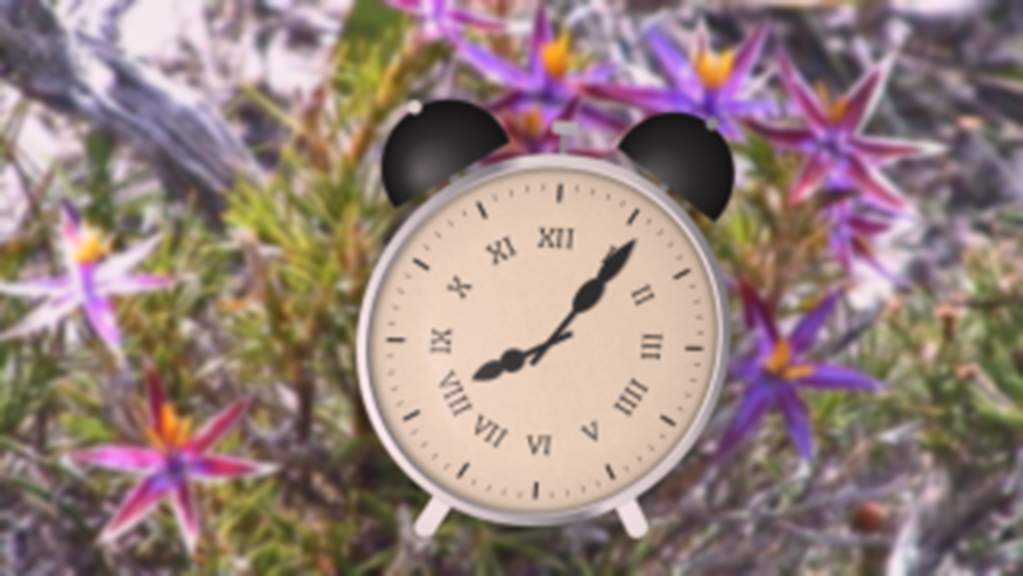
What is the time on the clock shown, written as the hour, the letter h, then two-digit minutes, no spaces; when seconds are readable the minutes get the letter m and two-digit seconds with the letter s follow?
8h06
